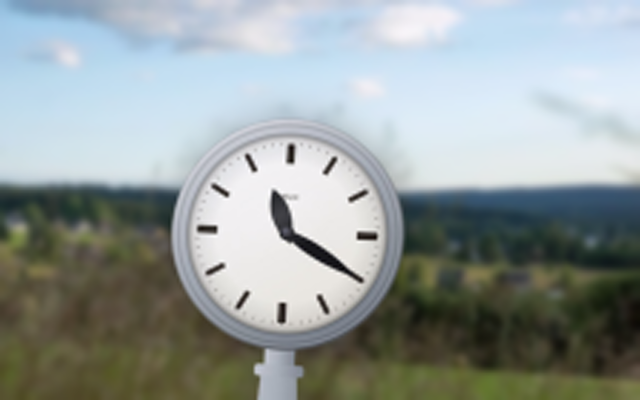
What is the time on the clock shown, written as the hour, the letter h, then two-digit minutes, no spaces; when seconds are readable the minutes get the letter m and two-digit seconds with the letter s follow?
11h20
